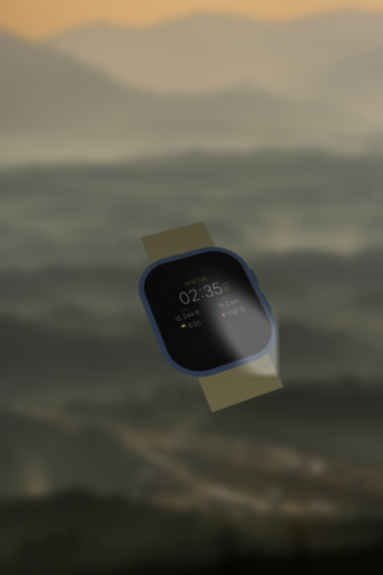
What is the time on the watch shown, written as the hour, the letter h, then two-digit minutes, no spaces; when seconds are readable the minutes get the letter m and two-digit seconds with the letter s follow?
2h35
